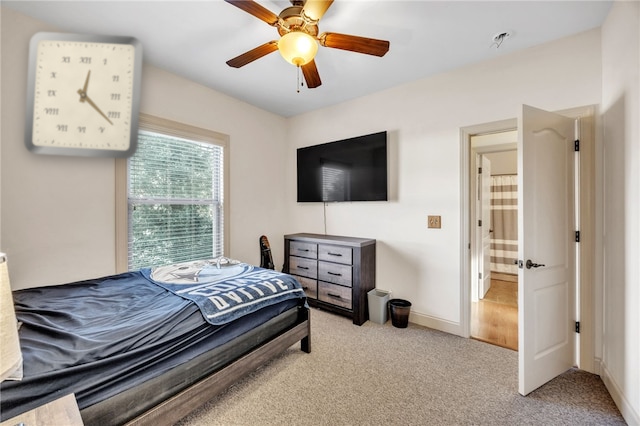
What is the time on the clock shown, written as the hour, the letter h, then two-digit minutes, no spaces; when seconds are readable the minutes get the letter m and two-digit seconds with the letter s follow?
12h22
